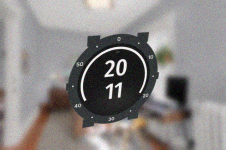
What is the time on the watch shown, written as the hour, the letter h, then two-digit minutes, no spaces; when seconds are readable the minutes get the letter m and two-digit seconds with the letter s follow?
20h11
